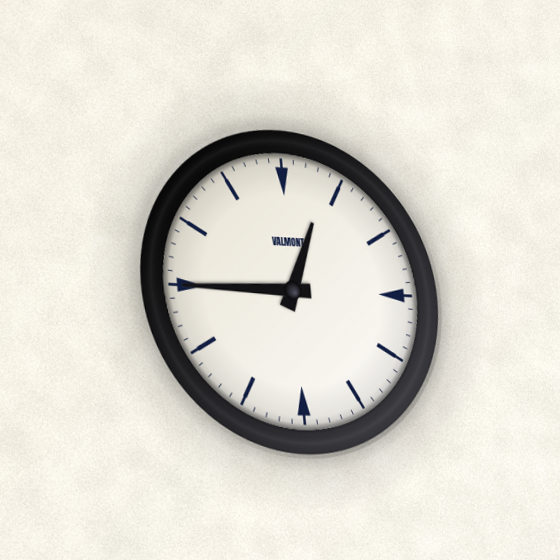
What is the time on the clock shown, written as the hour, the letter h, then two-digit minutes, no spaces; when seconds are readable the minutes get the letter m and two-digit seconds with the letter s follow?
12h45
